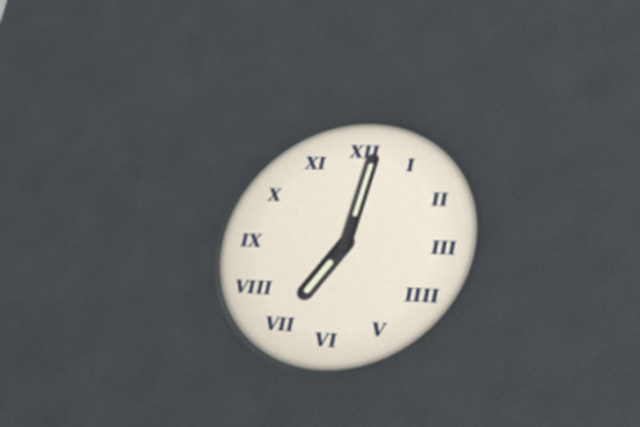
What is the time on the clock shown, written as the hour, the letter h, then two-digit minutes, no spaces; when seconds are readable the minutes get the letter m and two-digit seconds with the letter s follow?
7h01
